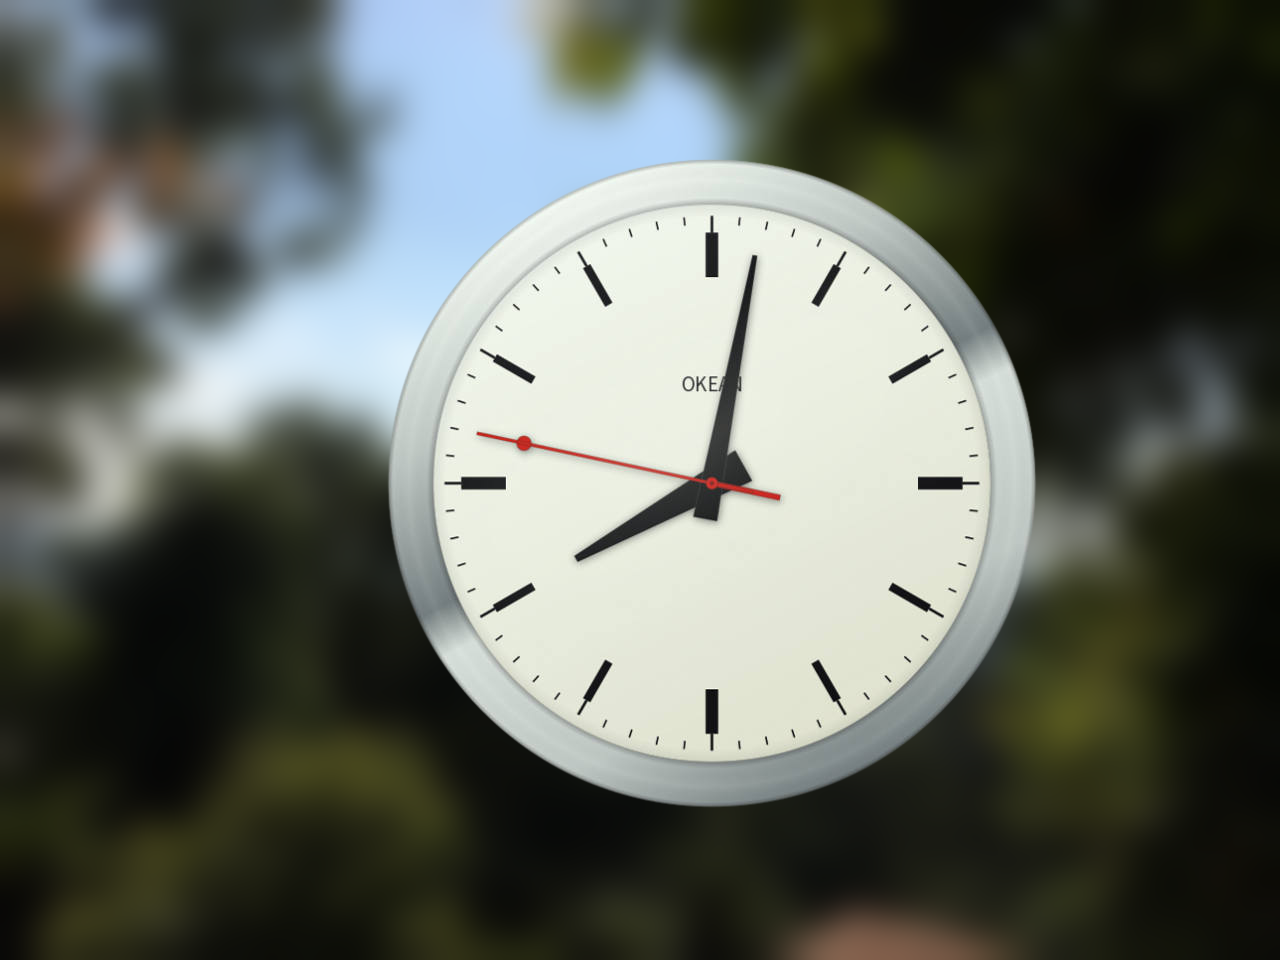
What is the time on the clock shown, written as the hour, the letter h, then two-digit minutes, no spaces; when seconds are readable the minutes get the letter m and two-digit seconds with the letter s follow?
8h01m47s
